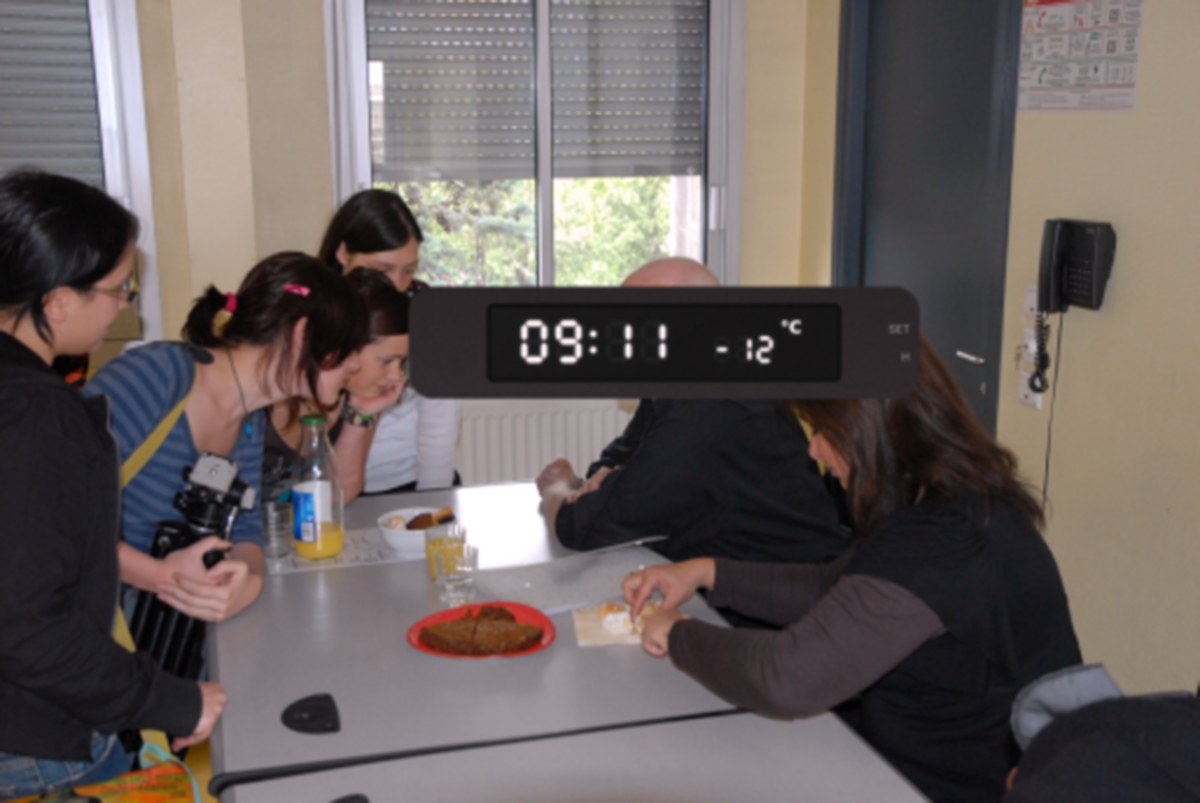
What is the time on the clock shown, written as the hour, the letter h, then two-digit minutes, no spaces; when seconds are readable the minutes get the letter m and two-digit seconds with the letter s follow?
9h11
